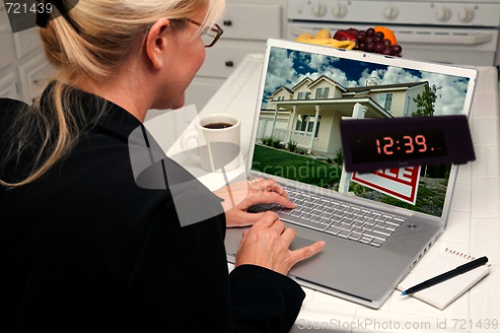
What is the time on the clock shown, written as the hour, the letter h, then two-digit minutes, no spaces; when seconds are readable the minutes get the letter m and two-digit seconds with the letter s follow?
12h39
